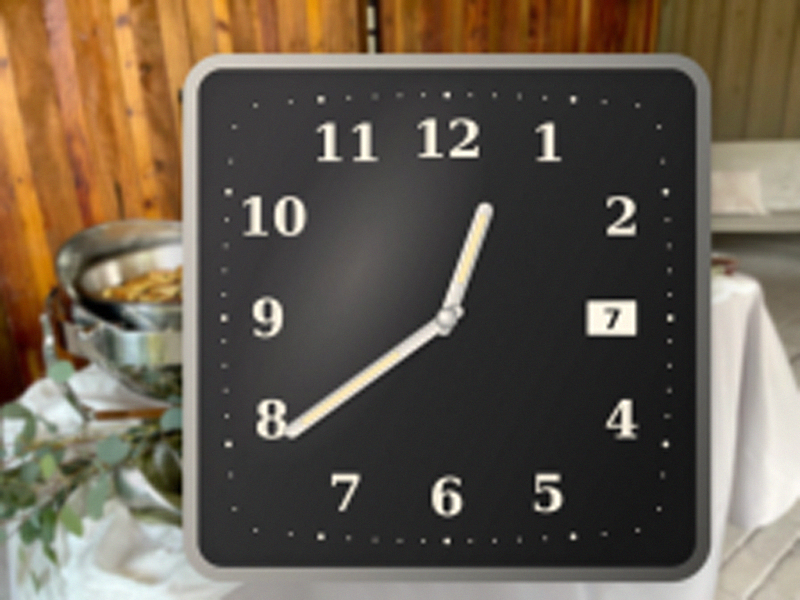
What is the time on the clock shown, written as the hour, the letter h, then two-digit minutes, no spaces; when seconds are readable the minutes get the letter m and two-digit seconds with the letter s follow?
12h39
